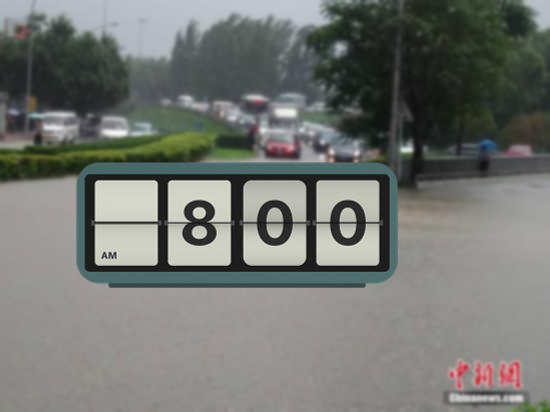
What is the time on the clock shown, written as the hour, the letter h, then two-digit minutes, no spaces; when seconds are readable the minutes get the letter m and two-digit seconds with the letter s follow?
8h00
